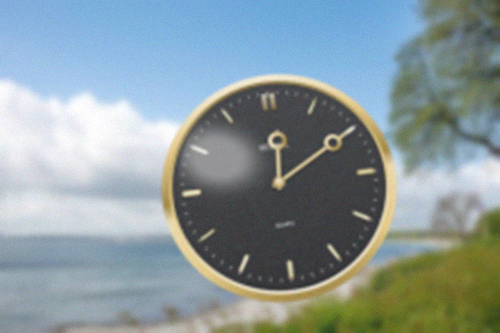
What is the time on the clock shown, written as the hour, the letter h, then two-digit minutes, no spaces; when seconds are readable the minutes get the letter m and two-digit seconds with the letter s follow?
12h10
